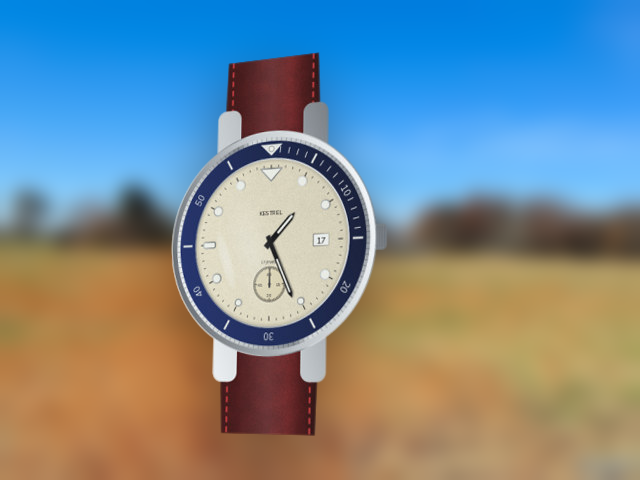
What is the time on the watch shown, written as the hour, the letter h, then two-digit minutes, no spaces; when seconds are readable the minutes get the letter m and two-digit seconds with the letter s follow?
1h26
